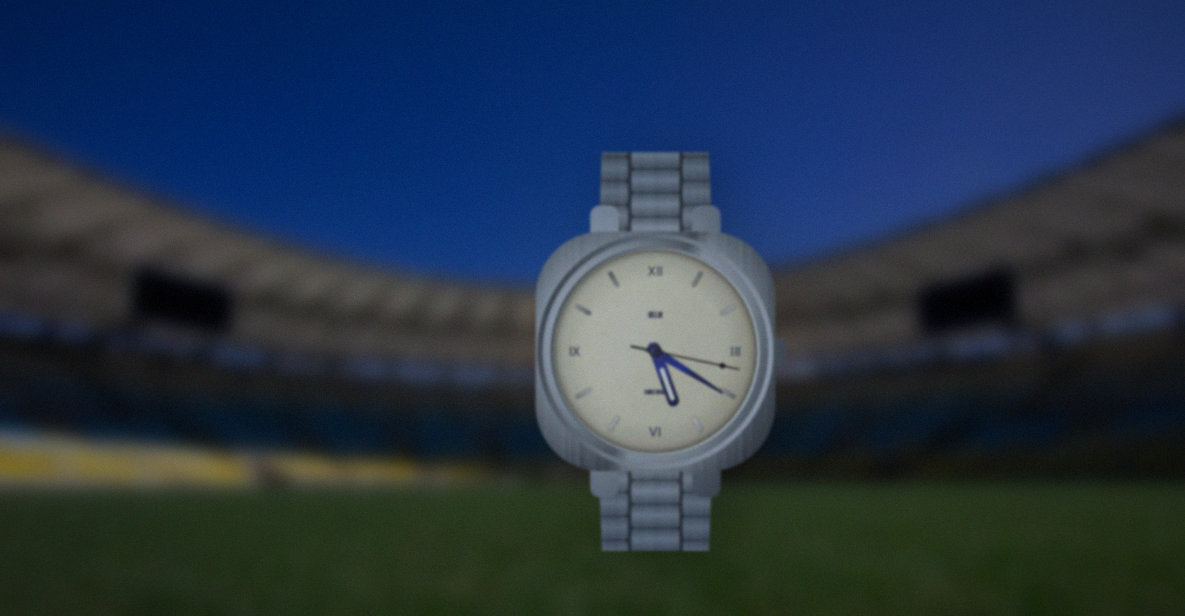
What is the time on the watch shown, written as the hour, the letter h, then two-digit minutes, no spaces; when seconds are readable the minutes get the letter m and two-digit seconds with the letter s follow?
5h20m17s
